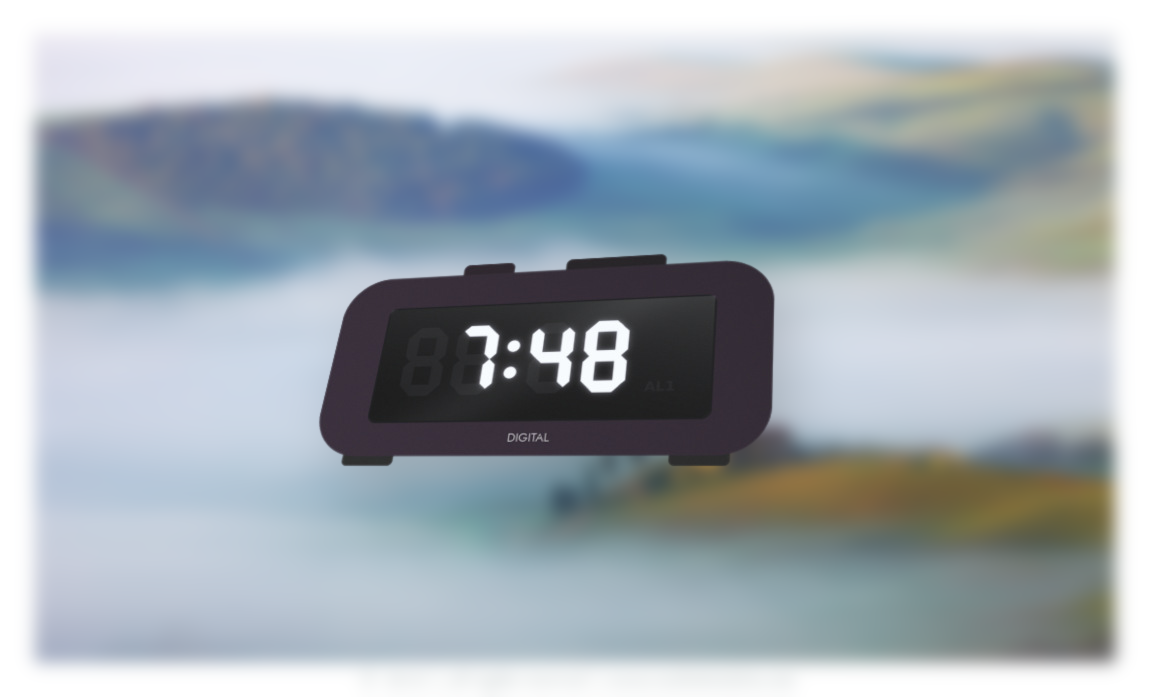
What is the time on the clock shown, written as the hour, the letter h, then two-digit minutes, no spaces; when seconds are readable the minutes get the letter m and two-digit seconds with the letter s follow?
7h48
